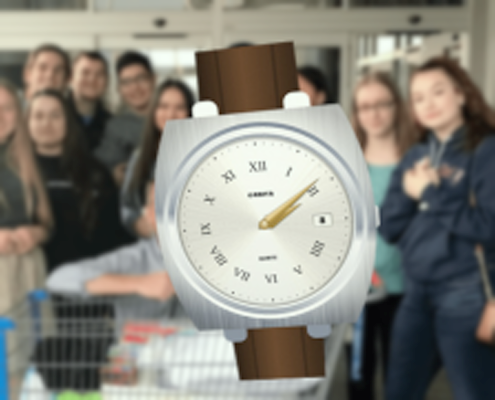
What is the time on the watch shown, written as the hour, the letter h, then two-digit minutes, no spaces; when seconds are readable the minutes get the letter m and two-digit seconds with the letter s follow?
2h09
